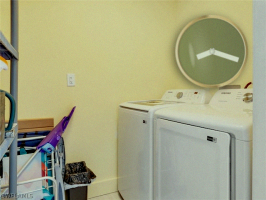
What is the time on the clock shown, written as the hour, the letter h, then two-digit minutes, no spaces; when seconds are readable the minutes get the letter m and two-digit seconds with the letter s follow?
8h18
